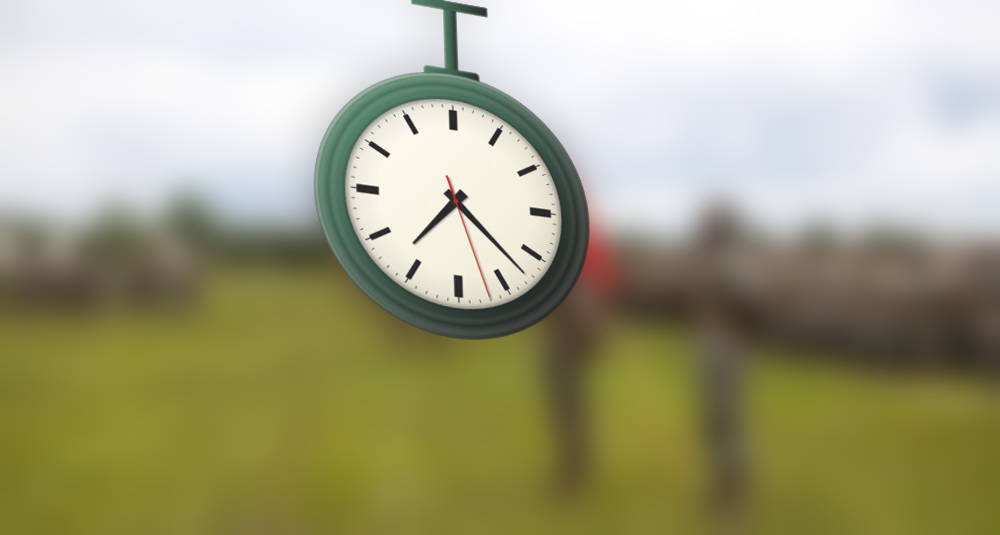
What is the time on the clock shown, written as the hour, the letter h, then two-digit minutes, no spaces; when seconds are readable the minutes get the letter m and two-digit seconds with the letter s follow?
7h22m27s
